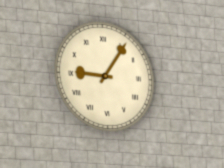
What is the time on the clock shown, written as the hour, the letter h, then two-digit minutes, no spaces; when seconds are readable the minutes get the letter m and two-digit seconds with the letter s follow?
9h06
